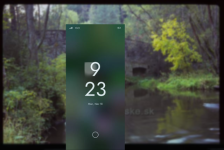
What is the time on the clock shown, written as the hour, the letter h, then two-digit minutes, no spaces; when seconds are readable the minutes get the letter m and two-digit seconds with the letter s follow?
9h23
